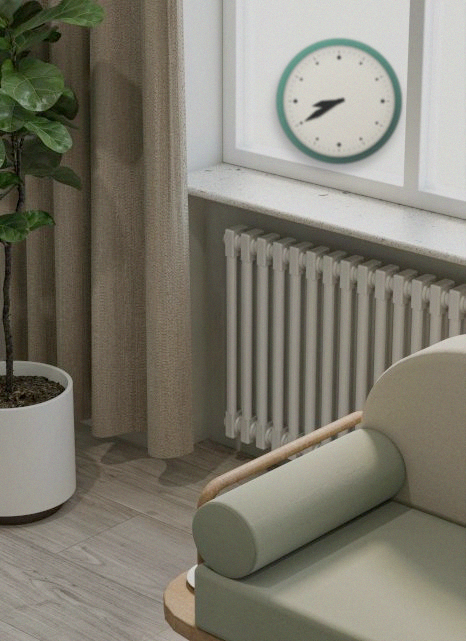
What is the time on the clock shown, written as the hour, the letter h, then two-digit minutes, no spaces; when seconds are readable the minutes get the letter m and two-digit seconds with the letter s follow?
8h40
